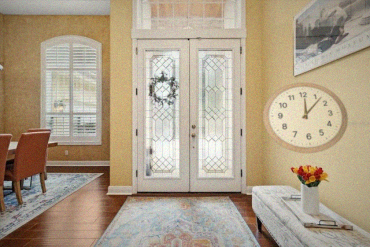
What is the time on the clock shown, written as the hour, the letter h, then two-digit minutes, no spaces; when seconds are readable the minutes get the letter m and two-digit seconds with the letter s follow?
12h07
